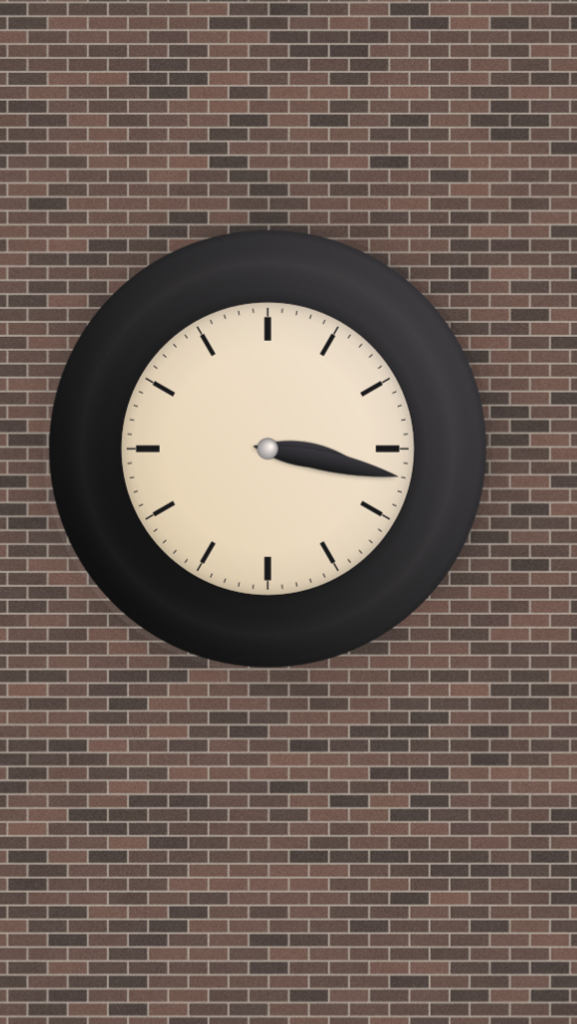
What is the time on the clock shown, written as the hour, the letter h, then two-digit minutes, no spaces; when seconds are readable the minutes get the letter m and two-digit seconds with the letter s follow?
3h17
